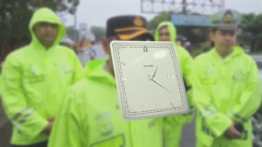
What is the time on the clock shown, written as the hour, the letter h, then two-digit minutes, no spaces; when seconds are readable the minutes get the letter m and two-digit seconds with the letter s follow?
1h22
